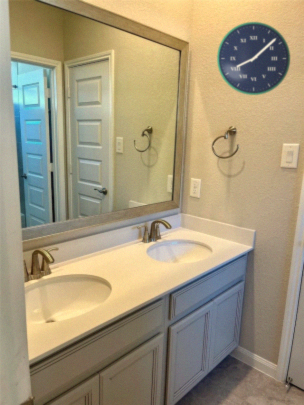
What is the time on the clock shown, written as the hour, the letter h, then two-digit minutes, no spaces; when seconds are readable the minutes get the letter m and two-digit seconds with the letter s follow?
8h08
